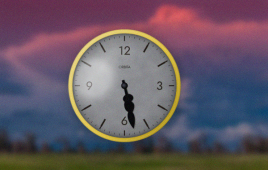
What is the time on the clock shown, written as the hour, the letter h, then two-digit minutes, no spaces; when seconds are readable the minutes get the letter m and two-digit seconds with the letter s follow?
5h28
